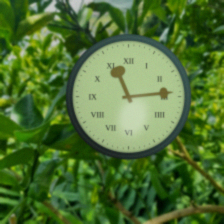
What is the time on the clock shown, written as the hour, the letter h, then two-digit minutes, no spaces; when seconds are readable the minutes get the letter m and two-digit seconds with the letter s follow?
11h14
